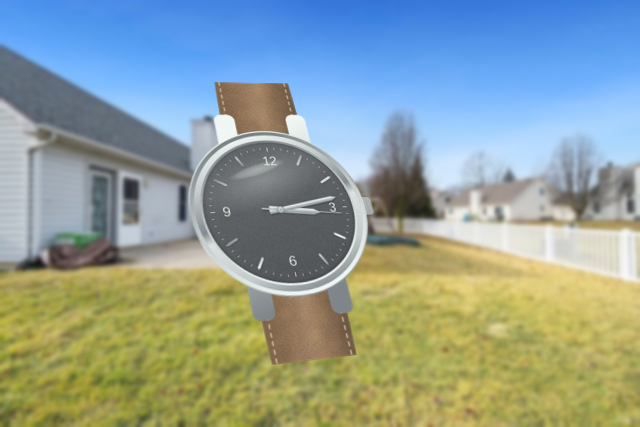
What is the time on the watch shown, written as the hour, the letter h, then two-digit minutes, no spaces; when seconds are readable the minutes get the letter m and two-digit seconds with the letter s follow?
3h13m16s
